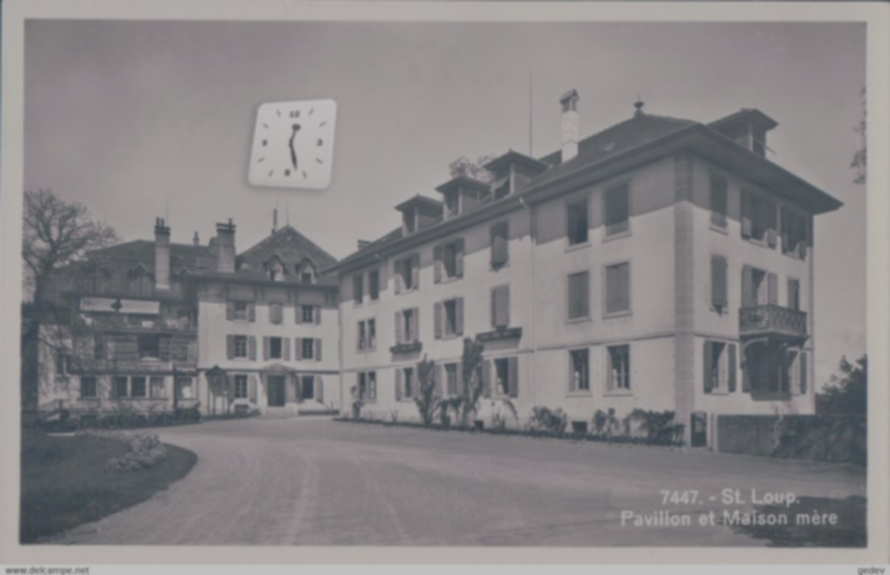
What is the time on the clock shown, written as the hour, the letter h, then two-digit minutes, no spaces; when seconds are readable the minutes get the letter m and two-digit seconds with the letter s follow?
12h27
